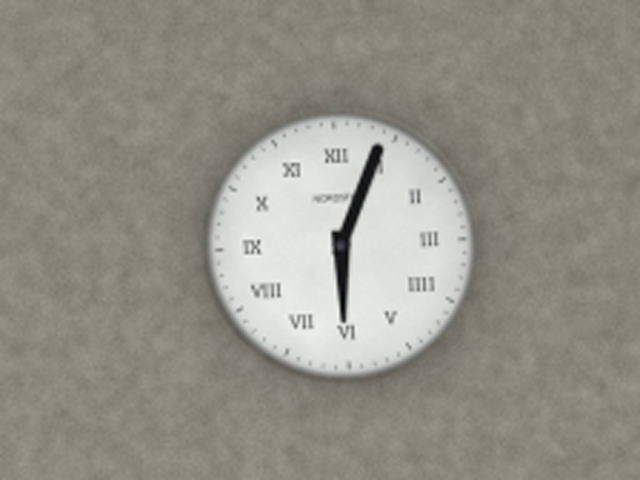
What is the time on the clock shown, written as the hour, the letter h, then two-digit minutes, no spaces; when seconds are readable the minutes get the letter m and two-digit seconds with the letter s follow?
6h04
